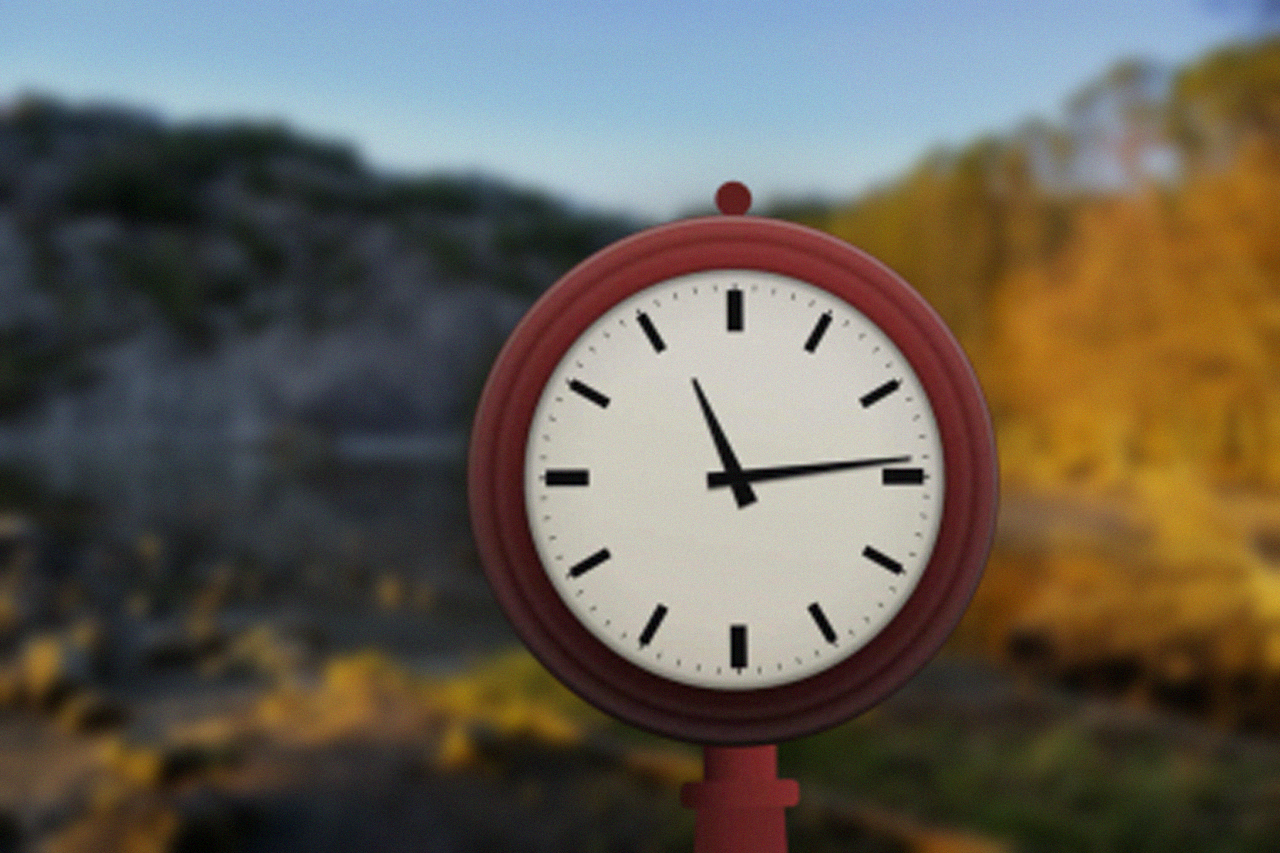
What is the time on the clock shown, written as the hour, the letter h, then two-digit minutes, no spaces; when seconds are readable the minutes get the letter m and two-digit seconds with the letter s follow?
11h14
